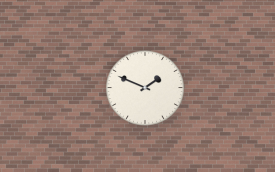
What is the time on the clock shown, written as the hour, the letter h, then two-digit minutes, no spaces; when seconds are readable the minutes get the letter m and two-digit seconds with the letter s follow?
1h49
